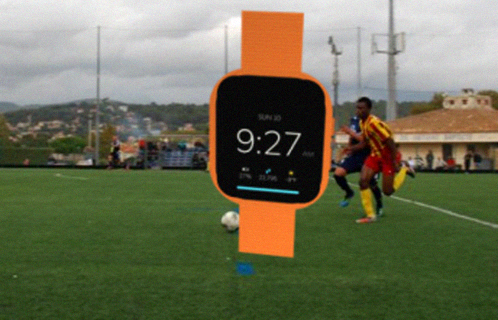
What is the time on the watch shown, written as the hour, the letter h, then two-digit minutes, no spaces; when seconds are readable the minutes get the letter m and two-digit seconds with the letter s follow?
9h27
